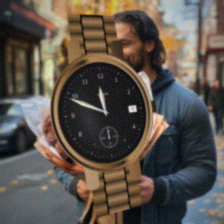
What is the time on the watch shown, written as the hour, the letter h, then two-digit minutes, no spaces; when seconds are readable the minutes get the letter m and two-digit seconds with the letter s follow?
11h49
